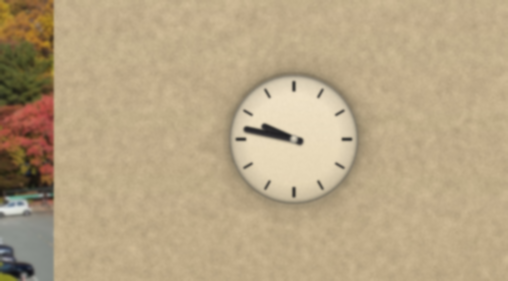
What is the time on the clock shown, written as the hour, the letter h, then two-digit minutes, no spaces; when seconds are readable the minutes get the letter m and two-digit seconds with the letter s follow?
9h47
